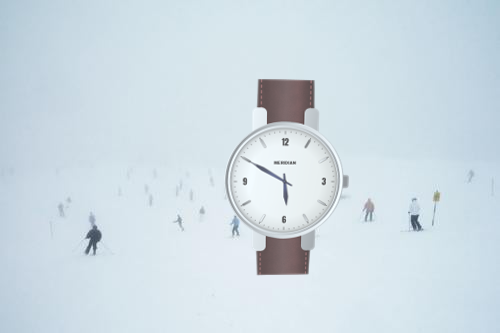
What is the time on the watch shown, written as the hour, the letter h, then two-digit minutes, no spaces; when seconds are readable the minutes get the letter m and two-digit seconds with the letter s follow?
5h50
